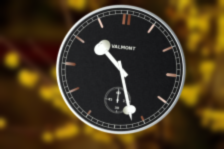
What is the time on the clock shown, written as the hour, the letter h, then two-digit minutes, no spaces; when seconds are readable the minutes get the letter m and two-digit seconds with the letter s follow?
10h27
